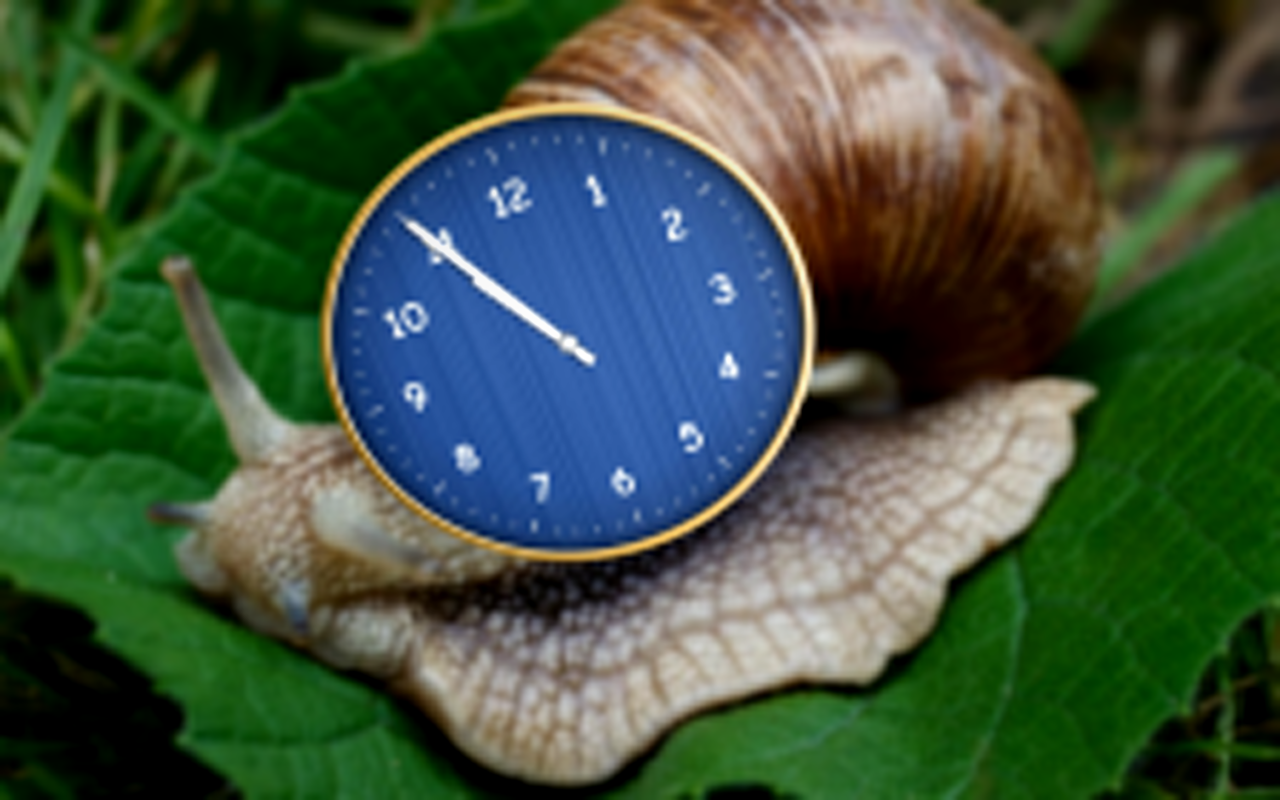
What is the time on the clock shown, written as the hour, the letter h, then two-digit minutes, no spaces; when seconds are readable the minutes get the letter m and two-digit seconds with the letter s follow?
10h55
